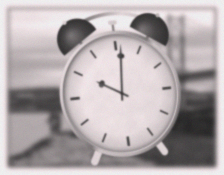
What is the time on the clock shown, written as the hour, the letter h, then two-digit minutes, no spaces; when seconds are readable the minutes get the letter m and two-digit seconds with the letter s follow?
10h01
